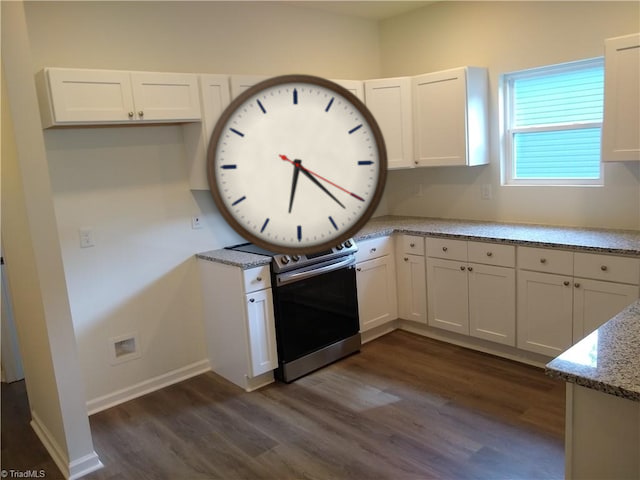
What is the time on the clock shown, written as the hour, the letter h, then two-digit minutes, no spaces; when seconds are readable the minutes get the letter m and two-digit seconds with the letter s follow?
6h22m20s
